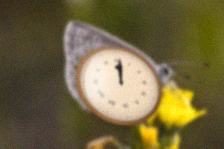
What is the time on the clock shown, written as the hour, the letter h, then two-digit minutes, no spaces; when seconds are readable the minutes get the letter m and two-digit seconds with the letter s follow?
12h01
